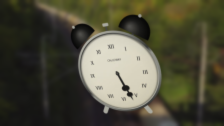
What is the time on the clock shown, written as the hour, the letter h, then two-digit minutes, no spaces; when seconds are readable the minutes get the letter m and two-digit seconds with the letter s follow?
5h27
